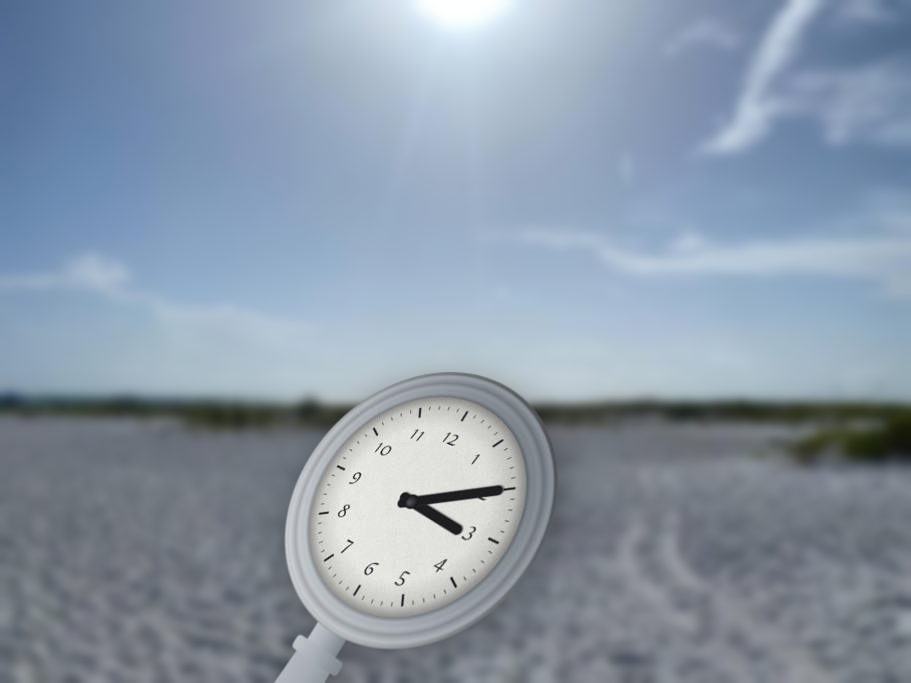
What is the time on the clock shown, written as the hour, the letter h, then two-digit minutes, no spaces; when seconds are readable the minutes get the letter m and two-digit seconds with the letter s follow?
3h10
